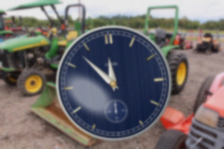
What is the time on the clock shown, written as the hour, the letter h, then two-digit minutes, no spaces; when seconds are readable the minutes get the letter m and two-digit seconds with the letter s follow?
11h53
